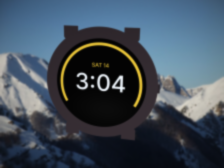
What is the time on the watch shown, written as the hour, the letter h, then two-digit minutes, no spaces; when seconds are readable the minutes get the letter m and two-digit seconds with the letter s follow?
3h04
